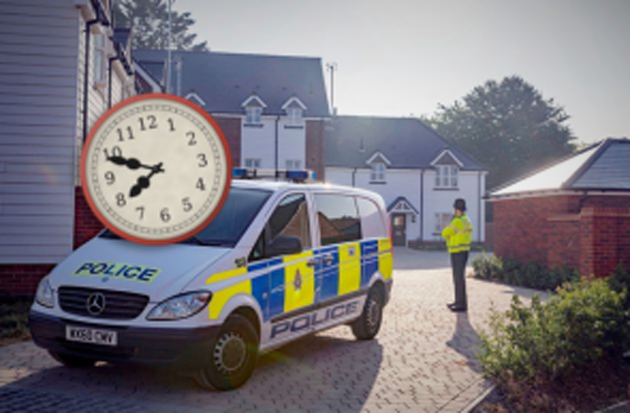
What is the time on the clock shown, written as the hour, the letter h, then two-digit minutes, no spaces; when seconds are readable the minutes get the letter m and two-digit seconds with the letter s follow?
7h49
